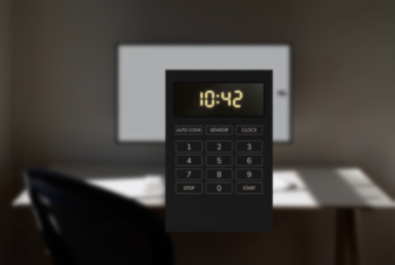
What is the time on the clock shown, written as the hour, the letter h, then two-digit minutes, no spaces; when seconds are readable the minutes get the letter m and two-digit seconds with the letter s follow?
10h42
